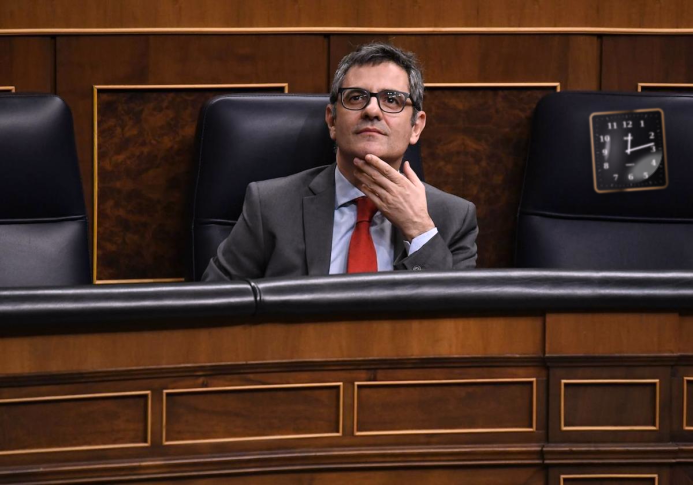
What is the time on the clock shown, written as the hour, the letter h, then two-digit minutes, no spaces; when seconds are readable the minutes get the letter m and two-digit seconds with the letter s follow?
12h13
